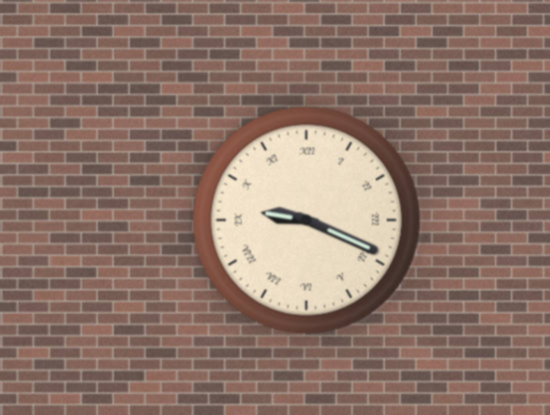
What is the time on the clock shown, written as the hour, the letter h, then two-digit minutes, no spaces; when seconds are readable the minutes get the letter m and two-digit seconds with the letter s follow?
9h19
